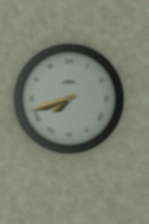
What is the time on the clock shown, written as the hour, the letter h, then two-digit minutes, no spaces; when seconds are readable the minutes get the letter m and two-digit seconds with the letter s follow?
7h42
